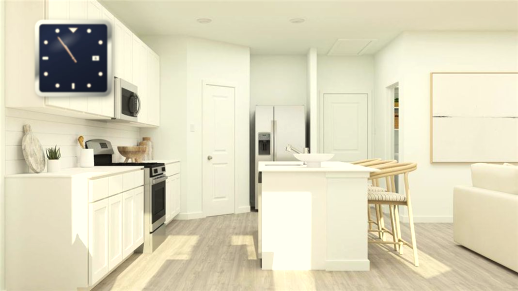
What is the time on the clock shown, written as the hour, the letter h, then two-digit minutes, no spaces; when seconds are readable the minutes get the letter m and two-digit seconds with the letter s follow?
10h54
